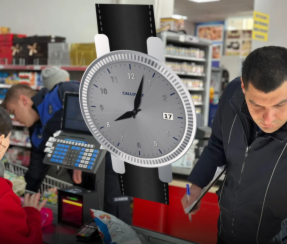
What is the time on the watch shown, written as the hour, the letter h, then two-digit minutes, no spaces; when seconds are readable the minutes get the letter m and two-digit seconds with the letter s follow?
8h03
